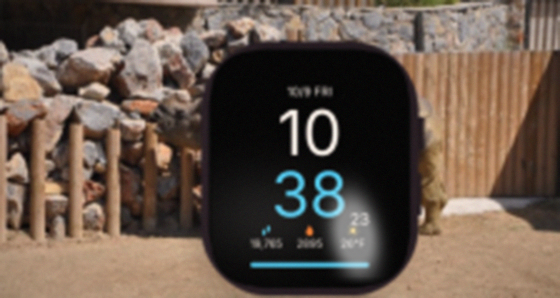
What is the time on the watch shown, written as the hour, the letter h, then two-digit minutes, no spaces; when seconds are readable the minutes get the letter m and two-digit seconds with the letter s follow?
10h38
